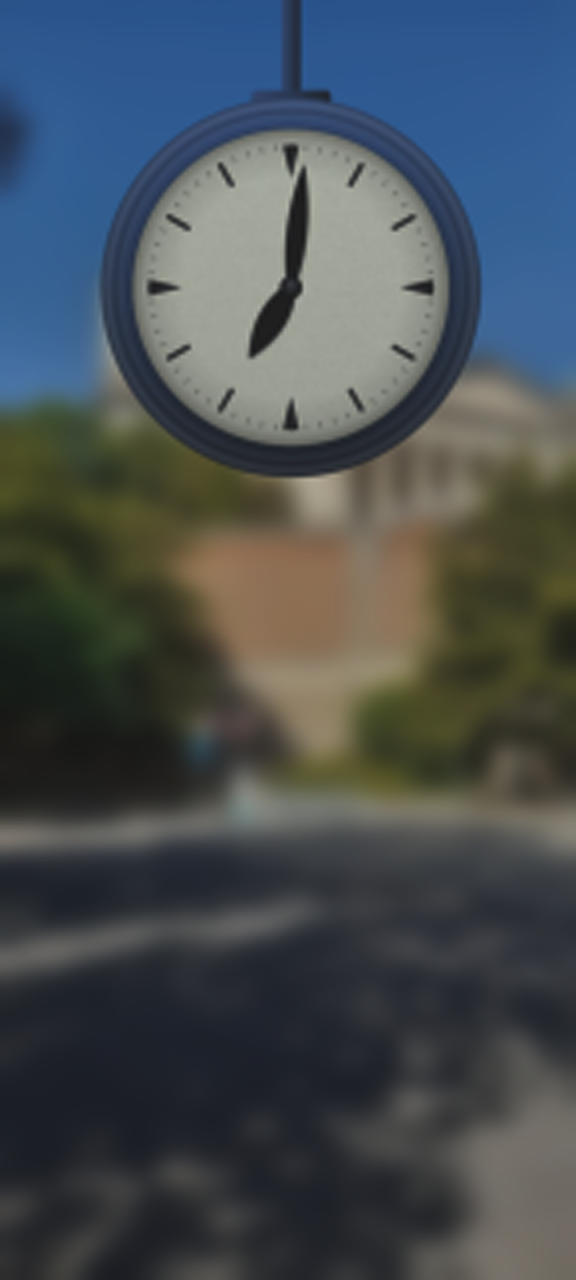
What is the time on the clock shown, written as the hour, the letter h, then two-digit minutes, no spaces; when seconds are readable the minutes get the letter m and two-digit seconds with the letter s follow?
7h01
